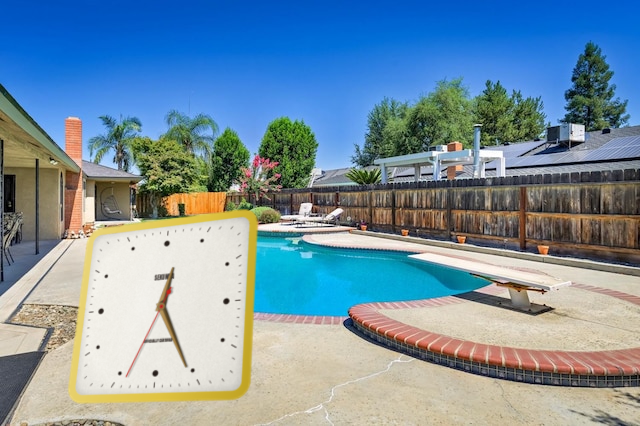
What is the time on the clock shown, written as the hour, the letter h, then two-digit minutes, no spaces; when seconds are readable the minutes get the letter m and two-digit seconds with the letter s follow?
12h25m34s
